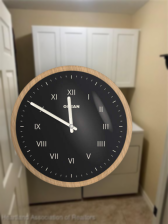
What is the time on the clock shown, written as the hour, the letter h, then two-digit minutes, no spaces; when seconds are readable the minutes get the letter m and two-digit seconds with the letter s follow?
11h50
